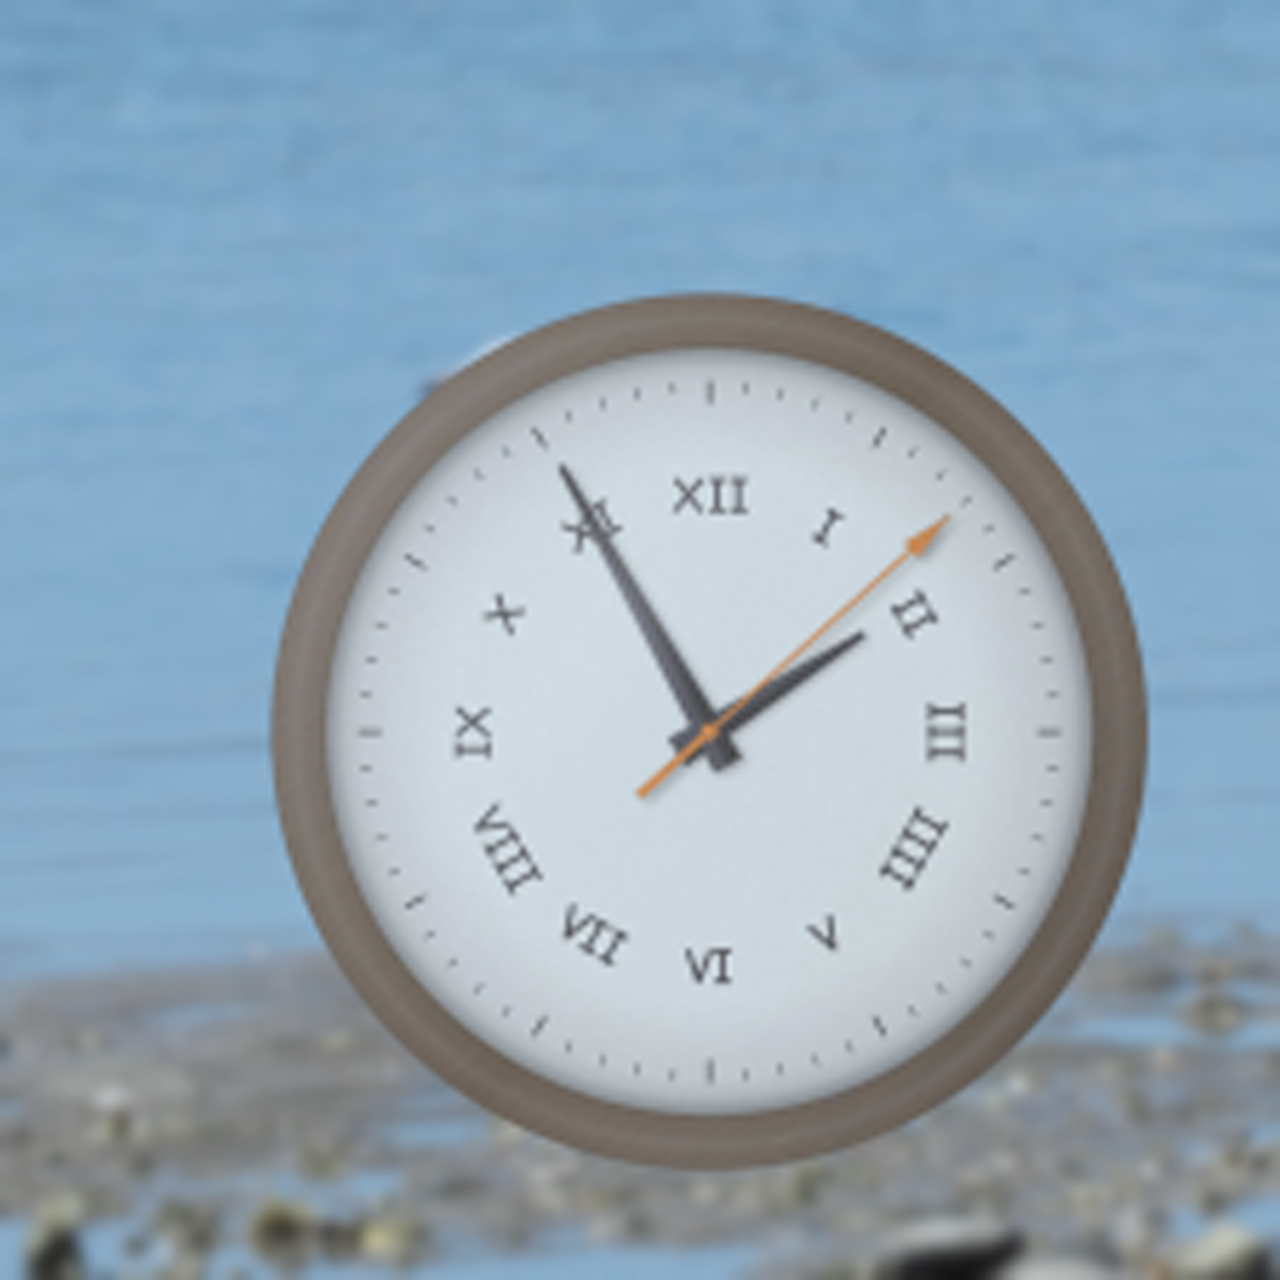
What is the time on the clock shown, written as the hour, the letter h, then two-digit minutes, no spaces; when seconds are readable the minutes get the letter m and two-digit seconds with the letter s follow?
1h55m08s
